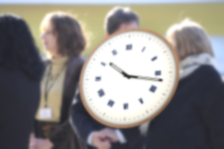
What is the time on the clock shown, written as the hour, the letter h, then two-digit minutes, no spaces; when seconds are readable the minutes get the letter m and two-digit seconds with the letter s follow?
10h17
